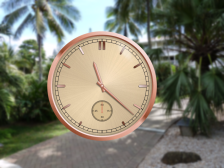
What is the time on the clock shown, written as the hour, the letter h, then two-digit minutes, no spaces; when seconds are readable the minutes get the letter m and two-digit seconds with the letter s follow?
11h22
